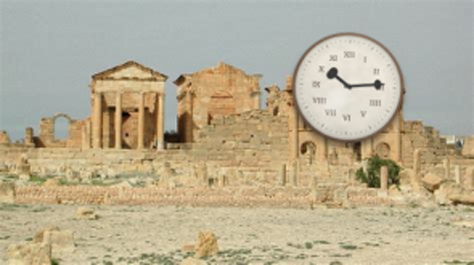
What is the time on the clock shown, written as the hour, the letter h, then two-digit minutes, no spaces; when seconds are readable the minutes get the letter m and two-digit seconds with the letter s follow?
10h14
